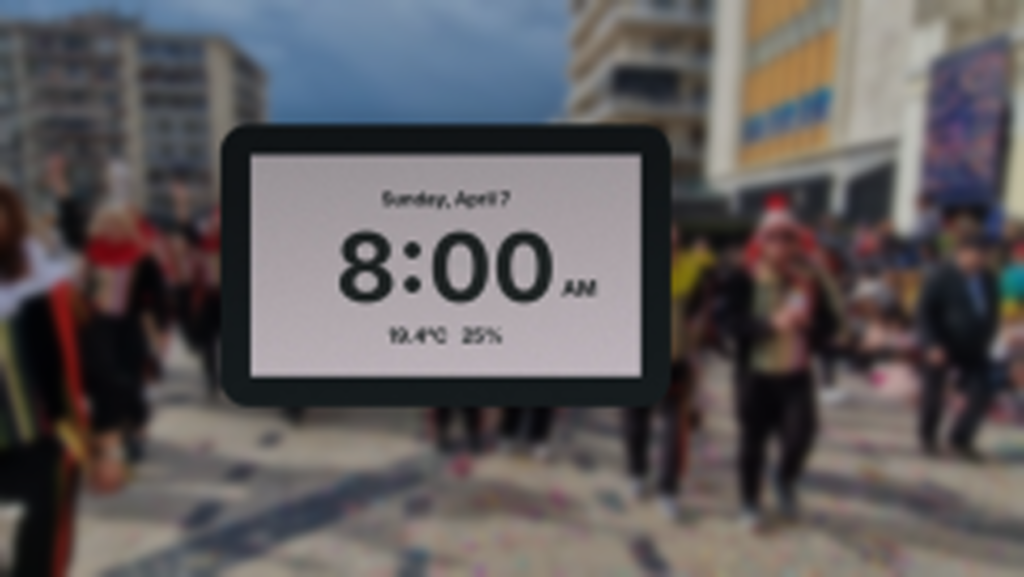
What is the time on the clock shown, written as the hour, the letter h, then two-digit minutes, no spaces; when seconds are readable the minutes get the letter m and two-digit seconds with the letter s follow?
8h00
